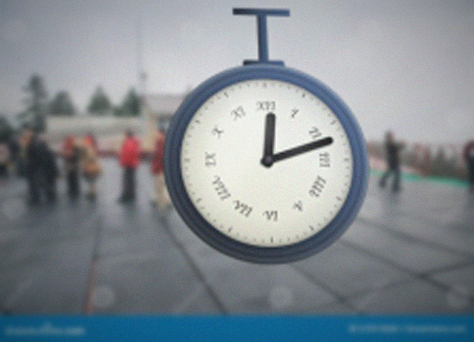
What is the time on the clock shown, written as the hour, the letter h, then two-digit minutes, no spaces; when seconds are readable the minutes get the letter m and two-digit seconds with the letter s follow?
12h12
